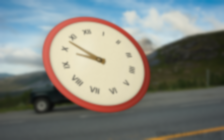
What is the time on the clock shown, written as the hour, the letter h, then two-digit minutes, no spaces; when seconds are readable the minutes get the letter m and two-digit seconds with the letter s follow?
9h53
